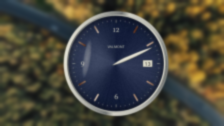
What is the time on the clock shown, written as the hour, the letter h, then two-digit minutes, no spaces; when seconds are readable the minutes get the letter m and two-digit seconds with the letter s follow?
2h11
